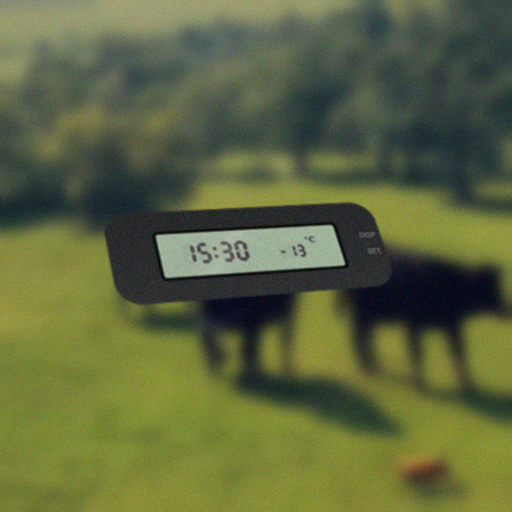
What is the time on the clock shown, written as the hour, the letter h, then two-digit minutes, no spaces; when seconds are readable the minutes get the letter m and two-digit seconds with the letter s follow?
15h30
